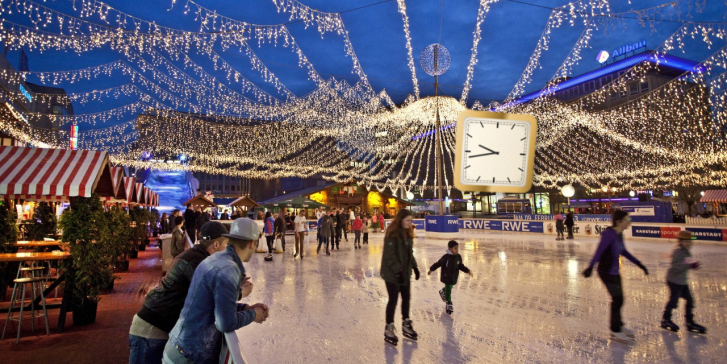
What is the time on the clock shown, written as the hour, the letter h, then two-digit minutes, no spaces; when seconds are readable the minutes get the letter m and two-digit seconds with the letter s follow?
9h43
